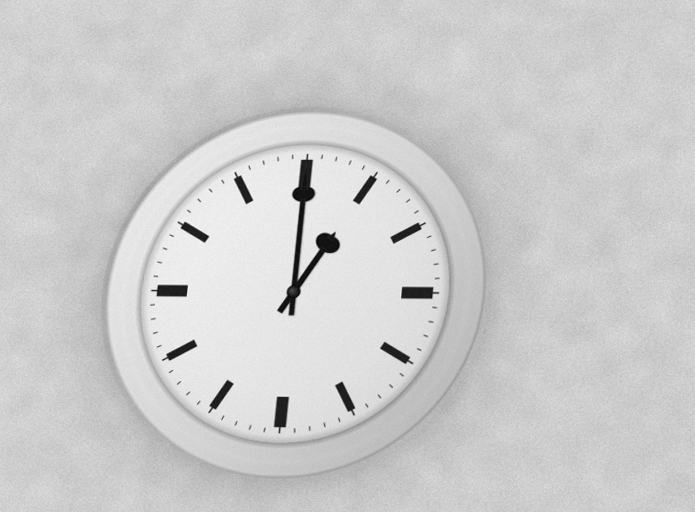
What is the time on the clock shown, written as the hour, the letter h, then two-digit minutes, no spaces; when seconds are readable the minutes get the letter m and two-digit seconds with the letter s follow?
1h00
